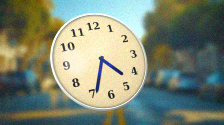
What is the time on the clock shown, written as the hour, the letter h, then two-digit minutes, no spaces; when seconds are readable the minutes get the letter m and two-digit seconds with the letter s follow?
4h34
